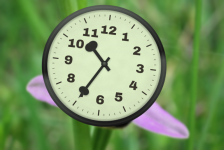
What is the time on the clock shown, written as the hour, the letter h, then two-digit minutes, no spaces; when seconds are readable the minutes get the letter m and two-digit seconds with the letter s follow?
10h35
